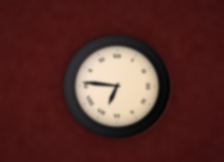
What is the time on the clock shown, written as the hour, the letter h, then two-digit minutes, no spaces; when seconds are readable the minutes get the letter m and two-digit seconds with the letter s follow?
6h46
